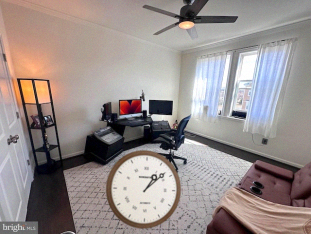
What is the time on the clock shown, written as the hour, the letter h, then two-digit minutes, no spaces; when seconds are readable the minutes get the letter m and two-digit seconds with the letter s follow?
1h08
